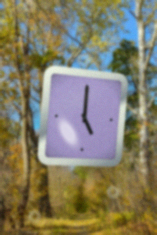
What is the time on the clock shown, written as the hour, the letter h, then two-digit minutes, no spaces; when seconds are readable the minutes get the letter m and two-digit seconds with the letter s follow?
5h00
